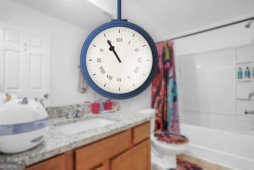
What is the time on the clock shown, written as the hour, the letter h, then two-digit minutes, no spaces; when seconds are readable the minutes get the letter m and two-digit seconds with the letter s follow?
10h55
